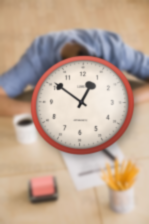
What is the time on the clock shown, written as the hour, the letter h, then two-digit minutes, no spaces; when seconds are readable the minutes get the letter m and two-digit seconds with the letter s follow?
12h51
